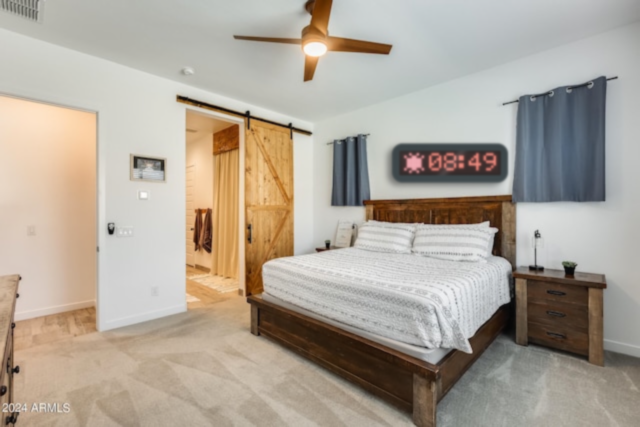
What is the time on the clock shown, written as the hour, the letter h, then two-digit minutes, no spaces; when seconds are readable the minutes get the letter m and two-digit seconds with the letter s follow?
8h49
